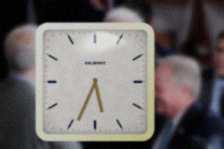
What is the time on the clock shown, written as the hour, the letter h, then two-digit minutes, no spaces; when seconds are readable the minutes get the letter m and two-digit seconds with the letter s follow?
5h34
